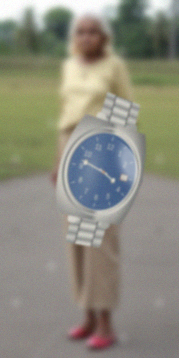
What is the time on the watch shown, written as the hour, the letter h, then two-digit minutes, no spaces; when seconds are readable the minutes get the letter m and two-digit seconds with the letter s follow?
3h47
